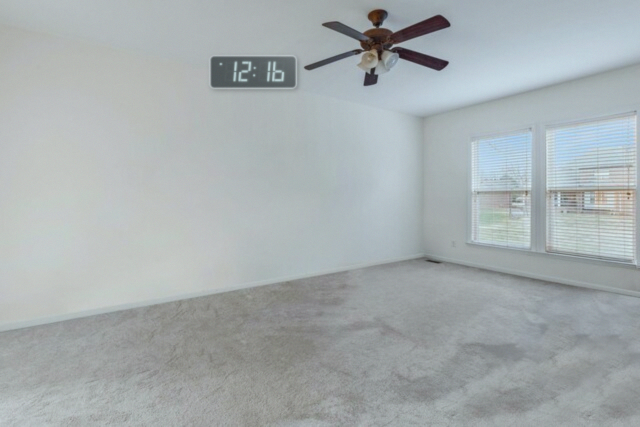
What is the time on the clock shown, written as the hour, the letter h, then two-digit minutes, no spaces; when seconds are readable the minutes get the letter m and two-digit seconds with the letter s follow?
12h16
